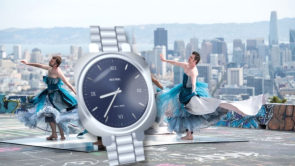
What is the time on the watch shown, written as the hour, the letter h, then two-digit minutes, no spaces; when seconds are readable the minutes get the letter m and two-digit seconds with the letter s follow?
8h36
